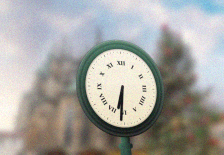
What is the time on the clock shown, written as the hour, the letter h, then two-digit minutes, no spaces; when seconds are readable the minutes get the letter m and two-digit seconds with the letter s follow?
6h31
